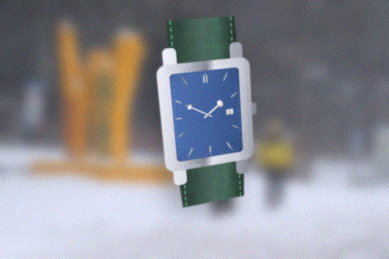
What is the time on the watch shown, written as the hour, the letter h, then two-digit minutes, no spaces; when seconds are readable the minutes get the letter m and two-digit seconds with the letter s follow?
1h50
